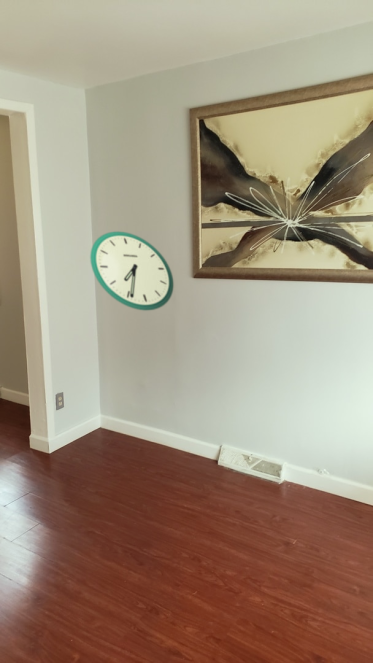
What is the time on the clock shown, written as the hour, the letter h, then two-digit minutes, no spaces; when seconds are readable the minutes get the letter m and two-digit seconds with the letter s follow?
7h34
